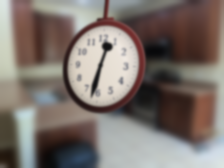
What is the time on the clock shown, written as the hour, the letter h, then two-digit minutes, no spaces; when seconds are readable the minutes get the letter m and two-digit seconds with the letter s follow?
12h32
